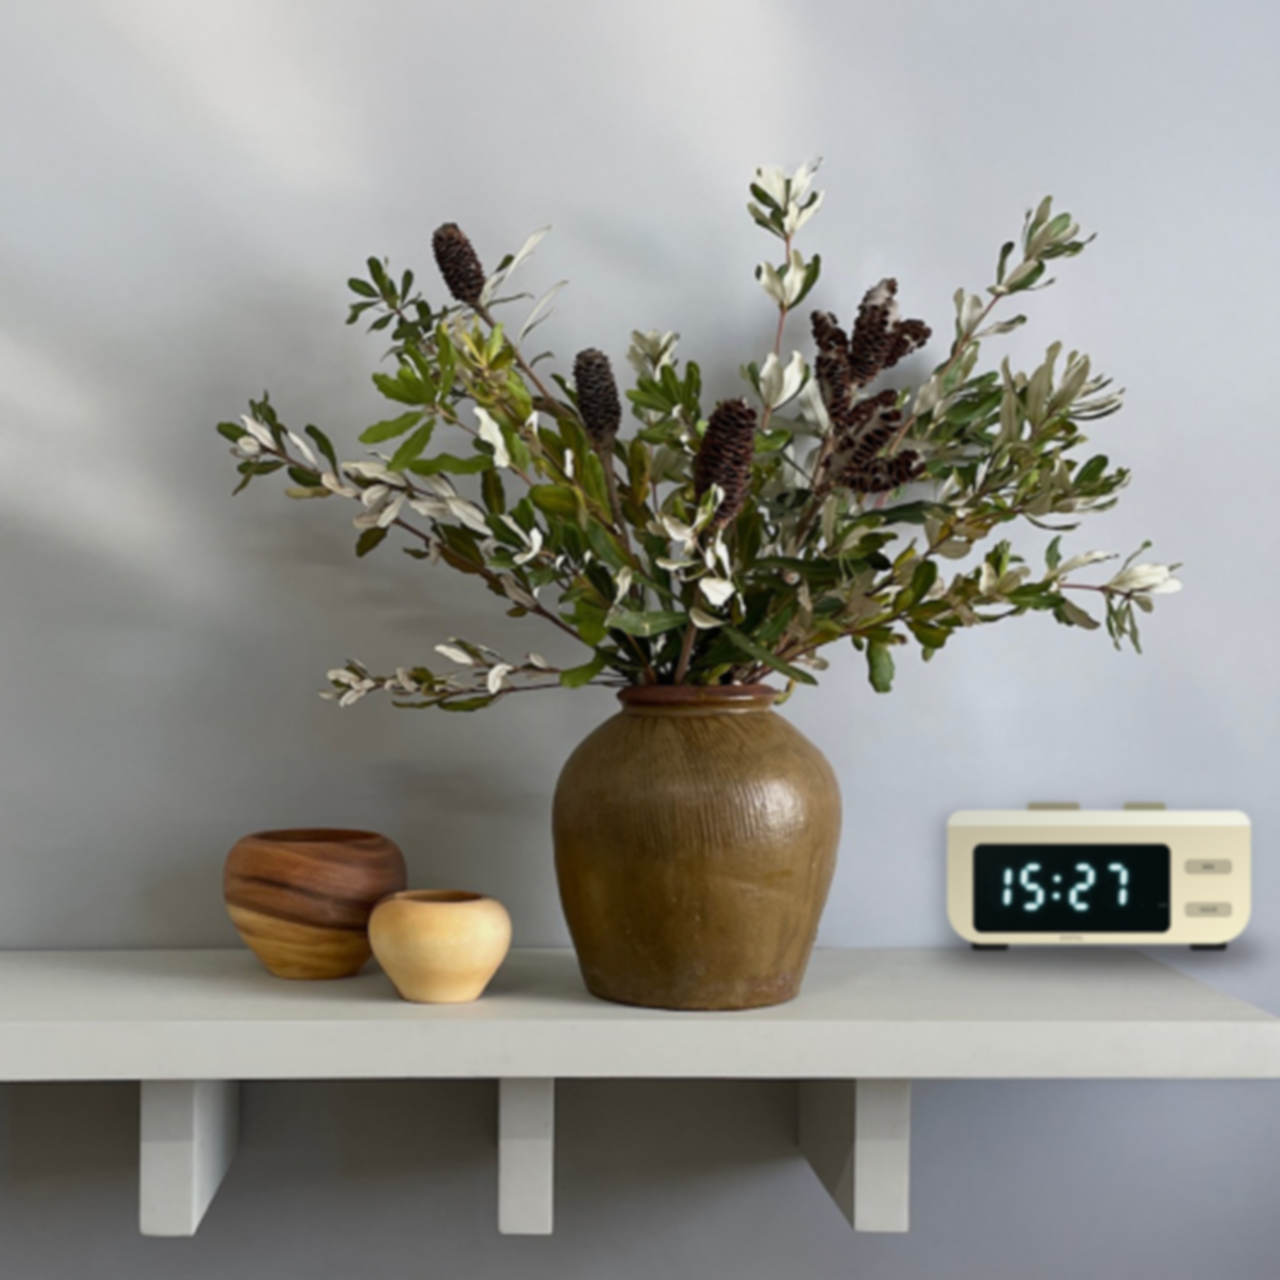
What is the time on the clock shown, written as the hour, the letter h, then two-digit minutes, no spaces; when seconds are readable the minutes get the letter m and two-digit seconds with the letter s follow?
15h27
